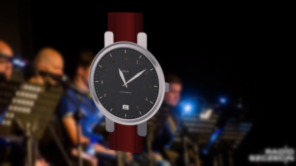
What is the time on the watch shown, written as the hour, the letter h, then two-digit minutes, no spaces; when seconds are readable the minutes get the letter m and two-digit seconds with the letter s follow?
11h09
